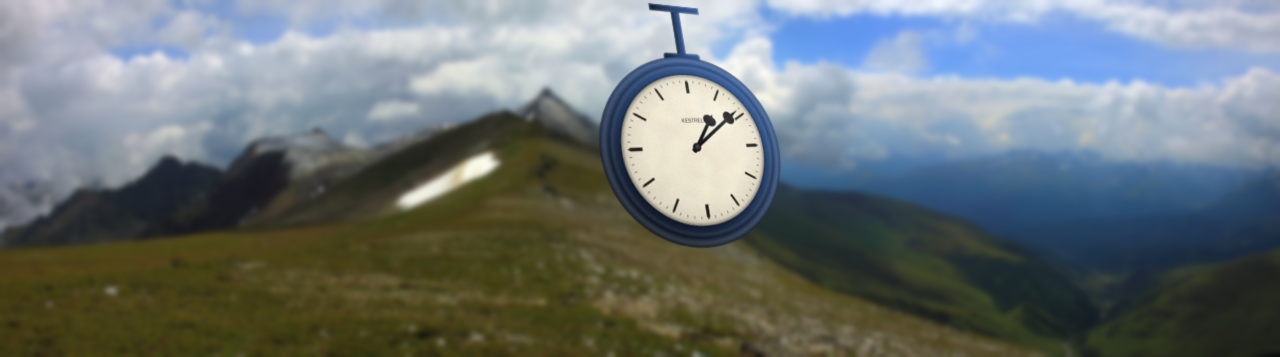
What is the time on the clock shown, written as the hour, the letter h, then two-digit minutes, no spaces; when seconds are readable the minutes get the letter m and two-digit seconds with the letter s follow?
1h09
